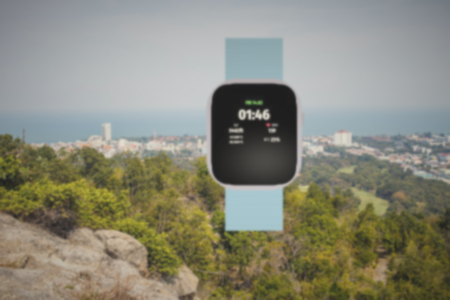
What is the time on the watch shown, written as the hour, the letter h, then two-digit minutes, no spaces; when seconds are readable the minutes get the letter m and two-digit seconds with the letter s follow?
1h46
